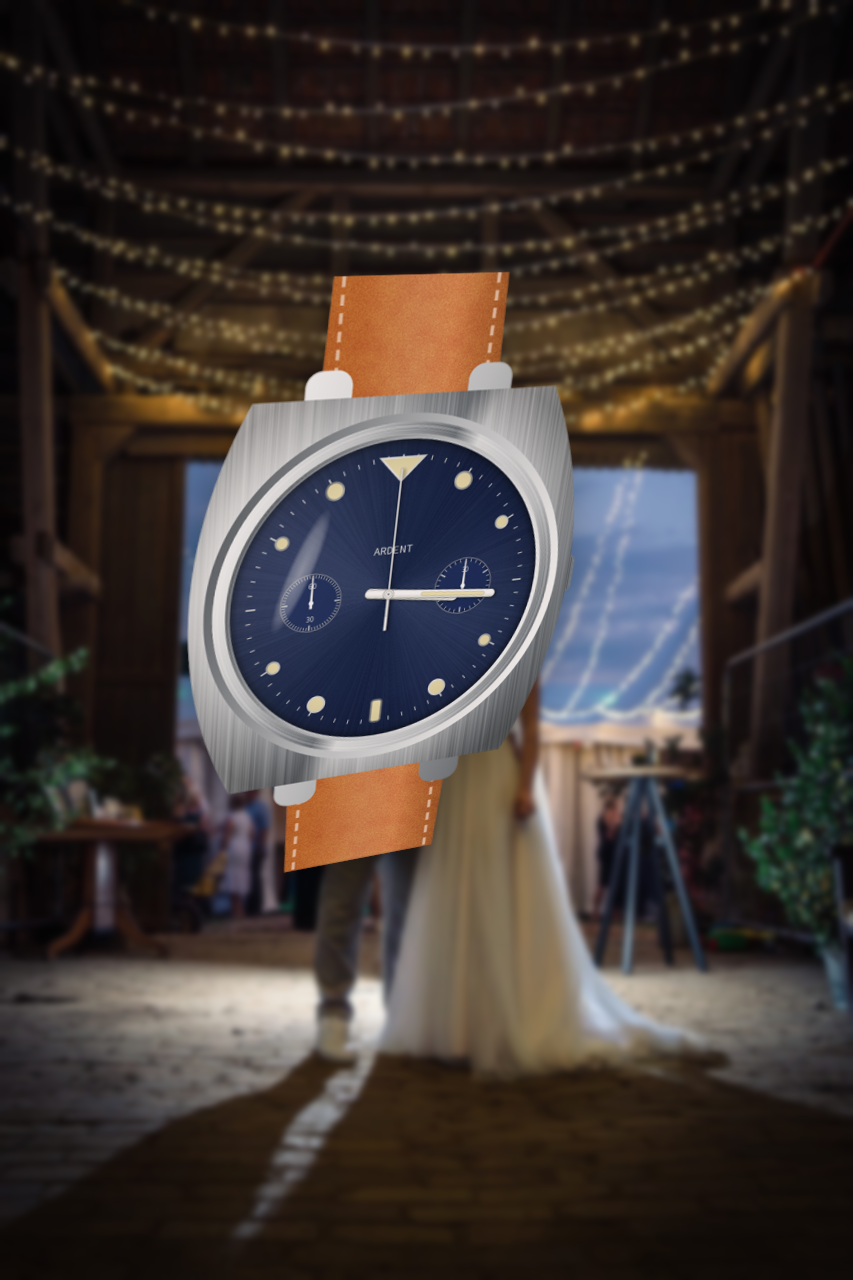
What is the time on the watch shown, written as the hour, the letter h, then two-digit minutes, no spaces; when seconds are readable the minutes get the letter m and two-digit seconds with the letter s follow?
3h16
